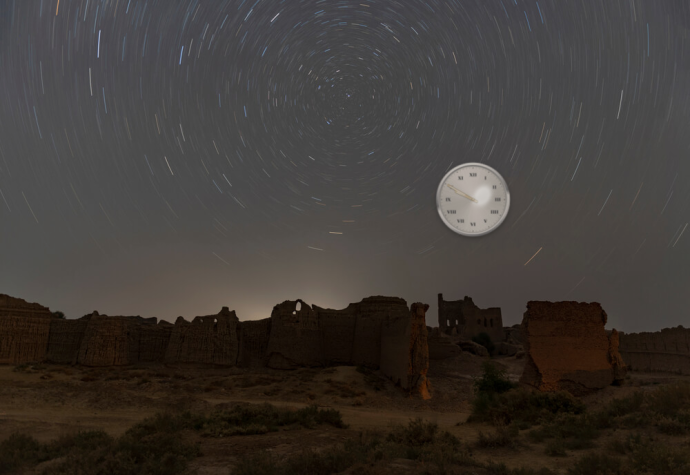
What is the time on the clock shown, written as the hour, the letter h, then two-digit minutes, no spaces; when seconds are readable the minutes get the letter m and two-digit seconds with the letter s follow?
9h50
